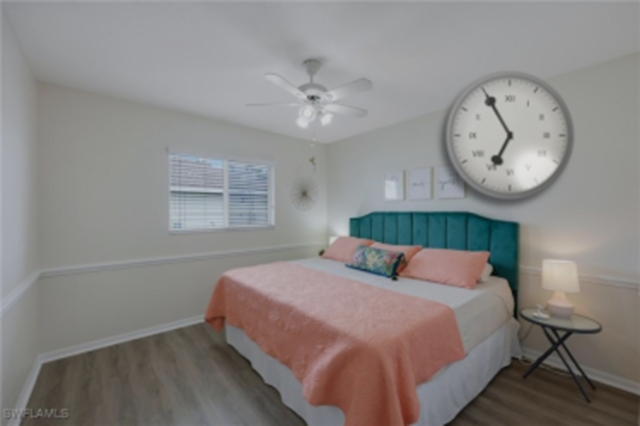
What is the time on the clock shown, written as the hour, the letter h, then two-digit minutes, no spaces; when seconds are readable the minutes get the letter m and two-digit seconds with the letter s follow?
6h55
